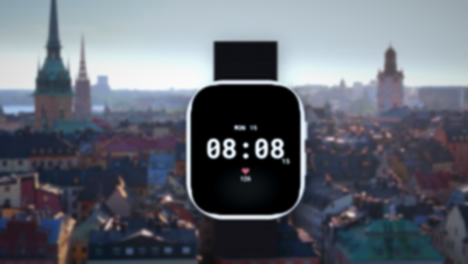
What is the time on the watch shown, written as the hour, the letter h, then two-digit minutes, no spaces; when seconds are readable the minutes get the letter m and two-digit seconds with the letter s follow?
8h08
